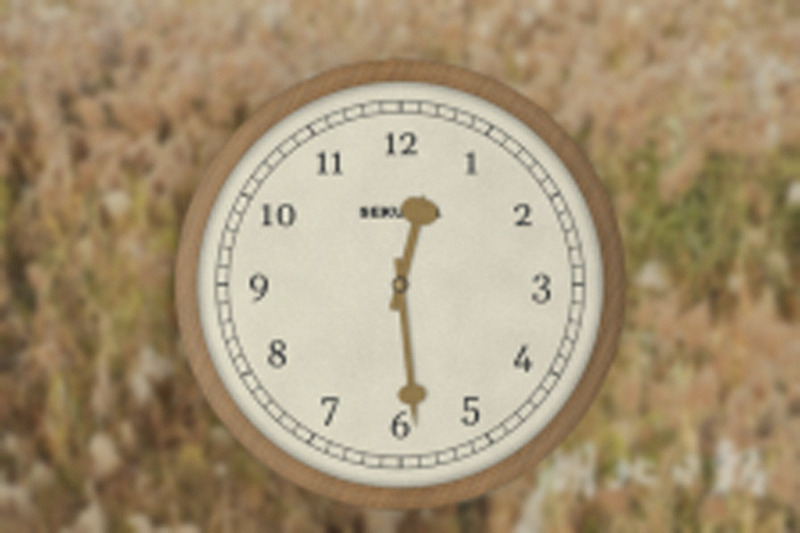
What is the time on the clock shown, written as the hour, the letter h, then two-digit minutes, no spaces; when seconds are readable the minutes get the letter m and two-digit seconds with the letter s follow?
12h29
